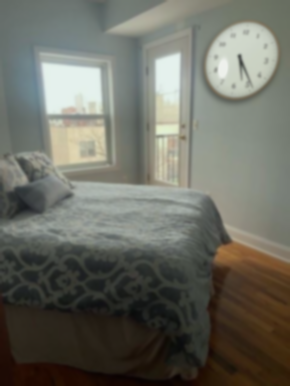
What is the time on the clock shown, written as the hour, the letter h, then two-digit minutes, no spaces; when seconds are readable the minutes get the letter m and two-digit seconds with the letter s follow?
5h24
